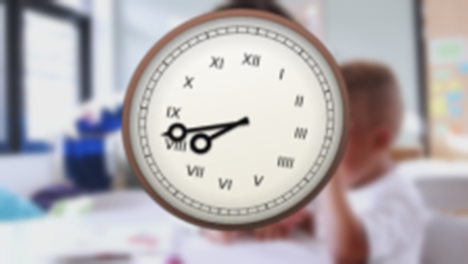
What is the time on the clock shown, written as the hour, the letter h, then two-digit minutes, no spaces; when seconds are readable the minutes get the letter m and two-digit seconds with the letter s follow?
7h42
